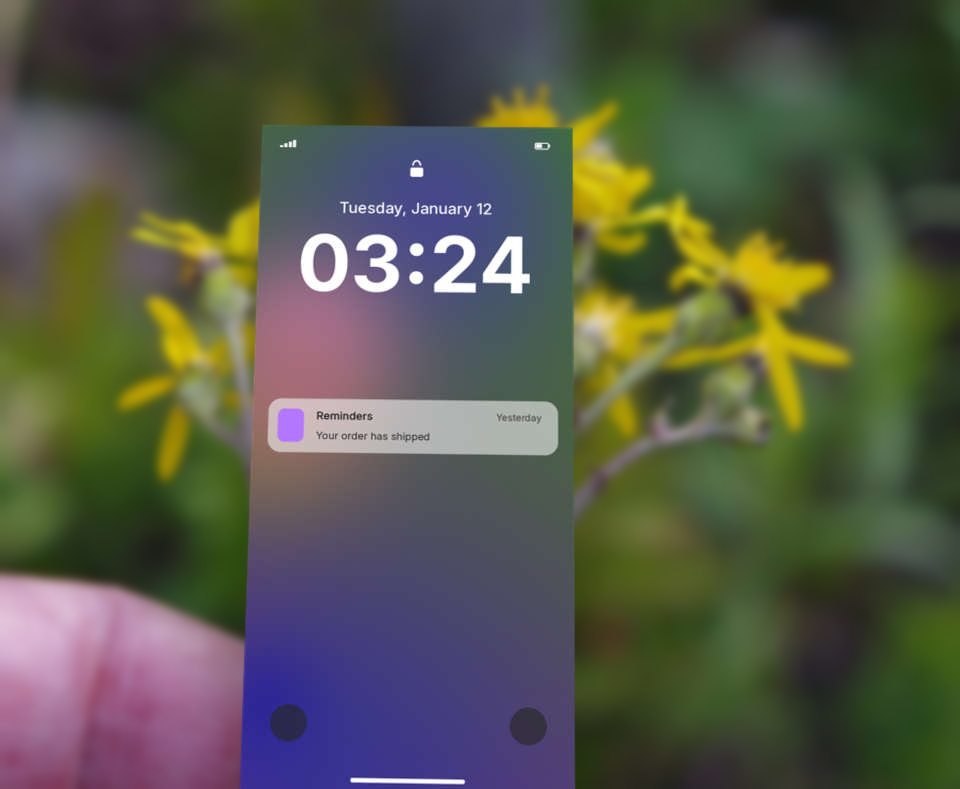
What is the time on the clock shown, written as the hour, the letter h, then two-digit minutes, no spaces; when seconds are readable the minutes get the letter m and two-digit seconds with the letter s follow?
3h24
